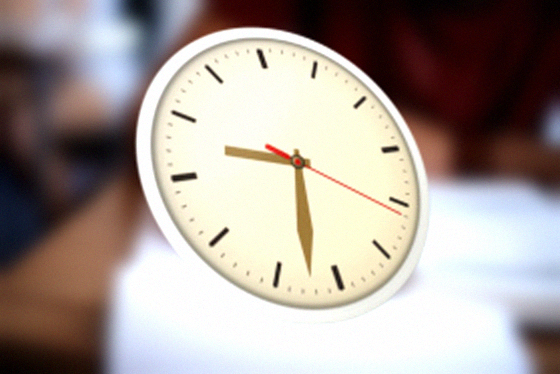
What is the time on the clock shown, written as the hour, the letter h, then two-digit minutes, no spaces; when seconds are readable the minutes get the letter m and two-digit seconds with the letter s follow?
9h32m21s
